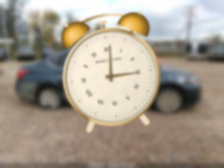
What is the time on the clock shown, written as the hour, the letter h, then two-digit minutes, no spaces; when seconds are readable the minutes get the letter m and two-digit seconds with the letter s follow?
3h01
